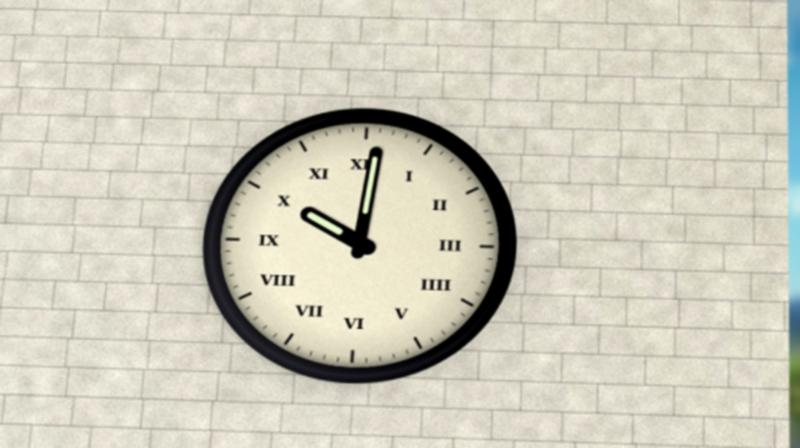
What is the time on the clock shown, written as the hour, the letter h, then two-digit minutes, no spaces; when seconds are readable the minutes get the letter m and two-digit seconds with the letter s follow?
10h01
